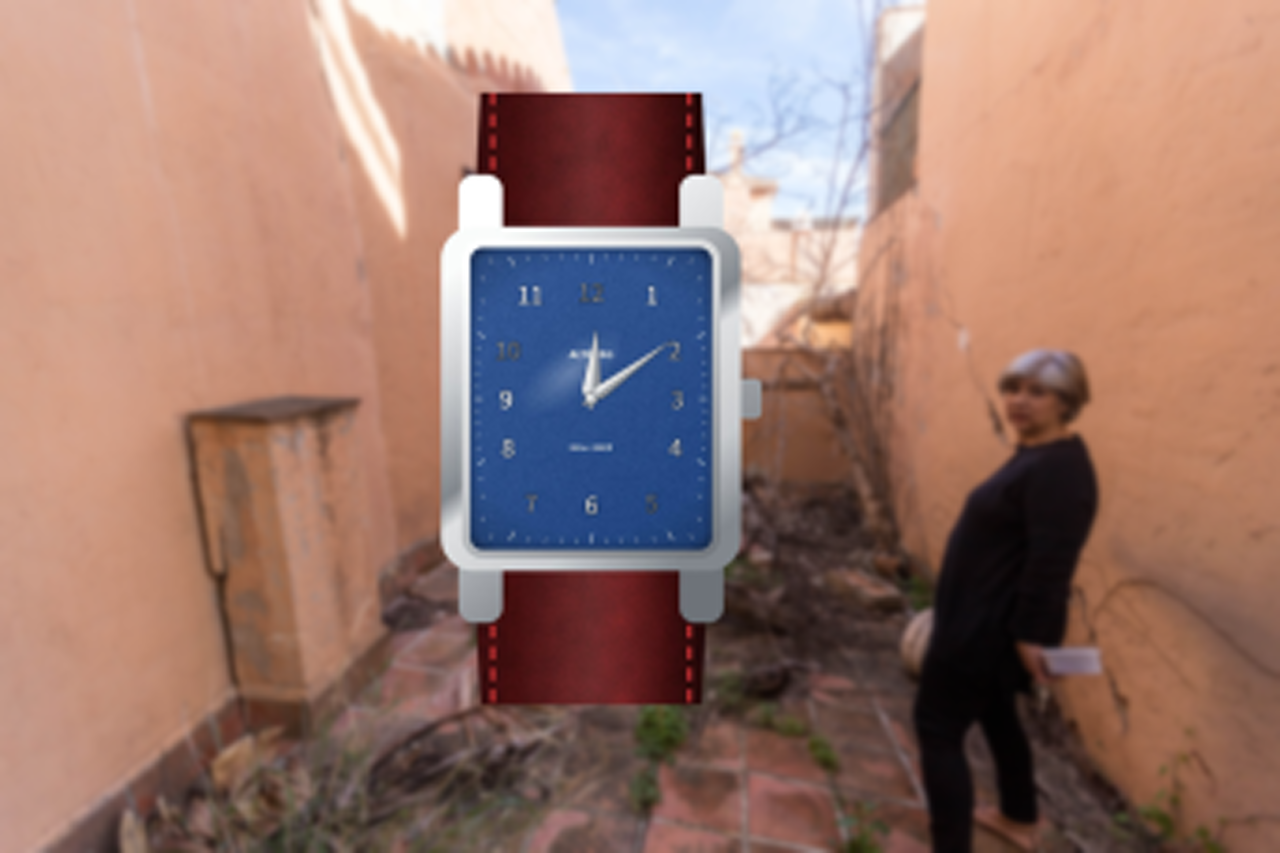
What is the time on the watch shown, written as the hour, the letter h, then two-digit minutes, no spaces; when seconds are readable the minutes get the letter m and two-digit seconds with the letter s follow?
12h09
